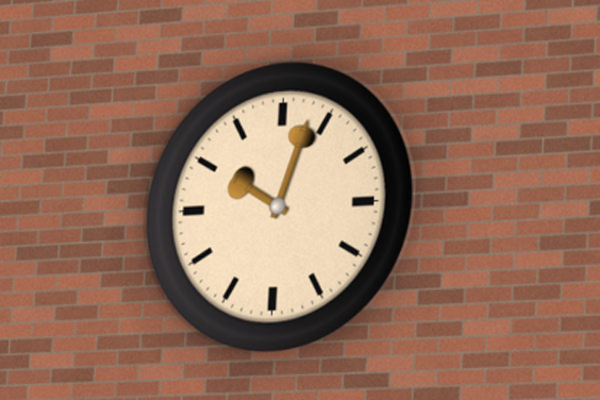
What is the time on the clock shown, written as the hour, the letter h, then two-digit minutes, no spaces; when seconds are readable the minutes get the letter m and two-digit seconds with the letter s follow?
10h03
